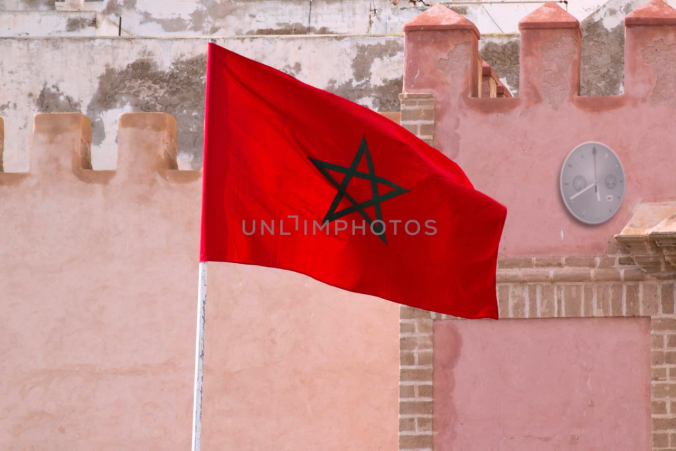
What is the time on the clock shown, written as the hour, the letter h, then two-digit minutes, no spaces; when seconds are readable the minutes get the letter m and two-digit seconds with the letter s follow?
5h41
